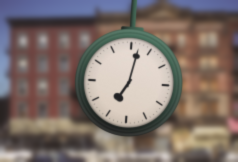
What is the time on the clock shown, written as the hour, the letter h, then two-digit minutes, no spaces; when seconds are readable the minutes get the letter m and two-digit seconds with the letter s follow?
7h02
